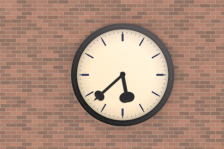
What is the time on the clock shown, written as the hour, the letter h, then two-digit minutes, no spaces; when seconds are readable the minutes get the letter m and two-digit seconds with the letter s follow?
5h38
